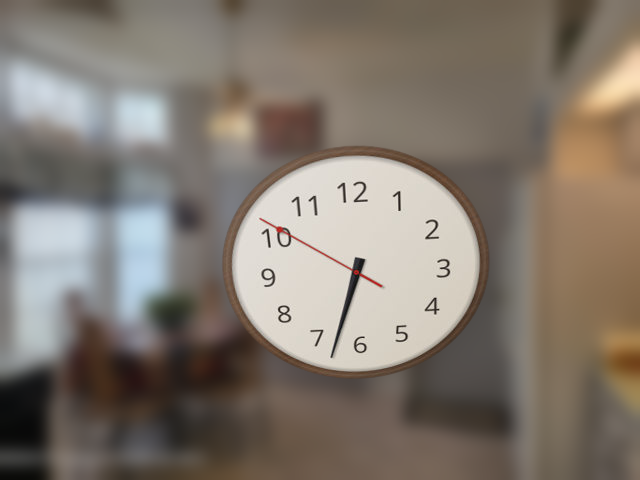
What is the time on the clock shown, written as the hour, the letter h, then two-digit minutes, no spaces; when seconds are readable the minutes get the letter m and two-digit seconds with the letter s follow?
6h32m51s
